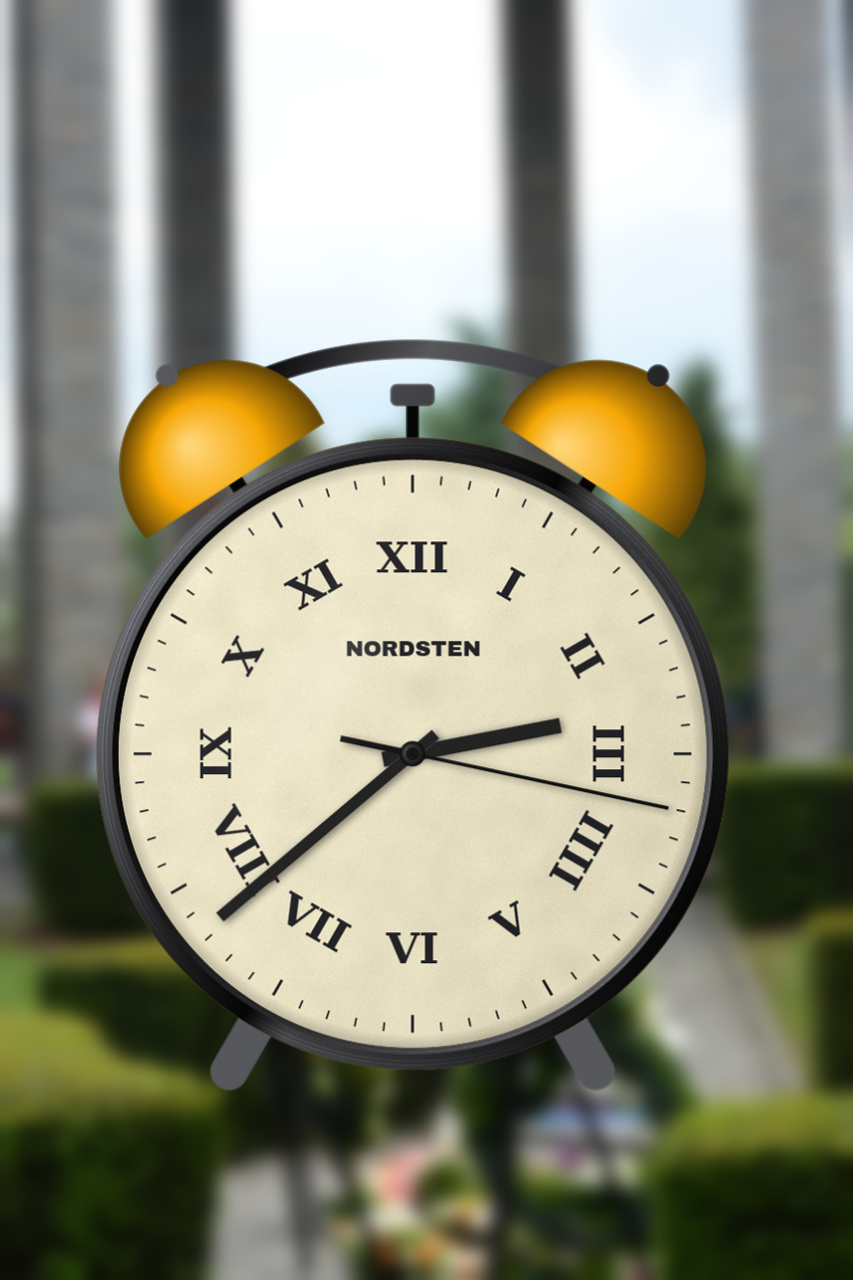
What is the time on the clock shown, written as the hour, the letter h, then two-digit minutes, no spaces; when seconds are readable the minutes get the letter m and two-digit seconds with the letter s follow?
2h38m17s
